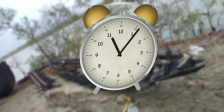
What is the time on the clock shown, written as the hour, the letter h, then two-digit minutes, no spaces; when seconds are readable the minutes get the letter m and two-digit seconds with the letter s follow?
11h06
